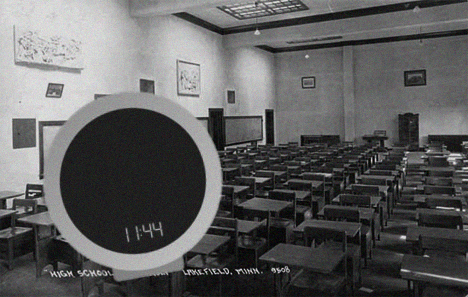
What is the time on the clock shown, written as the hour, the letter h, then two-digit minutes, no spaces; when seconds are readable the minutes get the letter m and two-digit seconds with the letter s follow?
11h44
